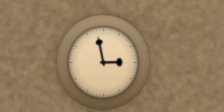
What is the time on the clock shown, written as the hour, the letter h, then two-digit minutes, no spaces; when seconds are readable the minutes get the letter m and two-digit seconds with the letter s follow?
2h58
